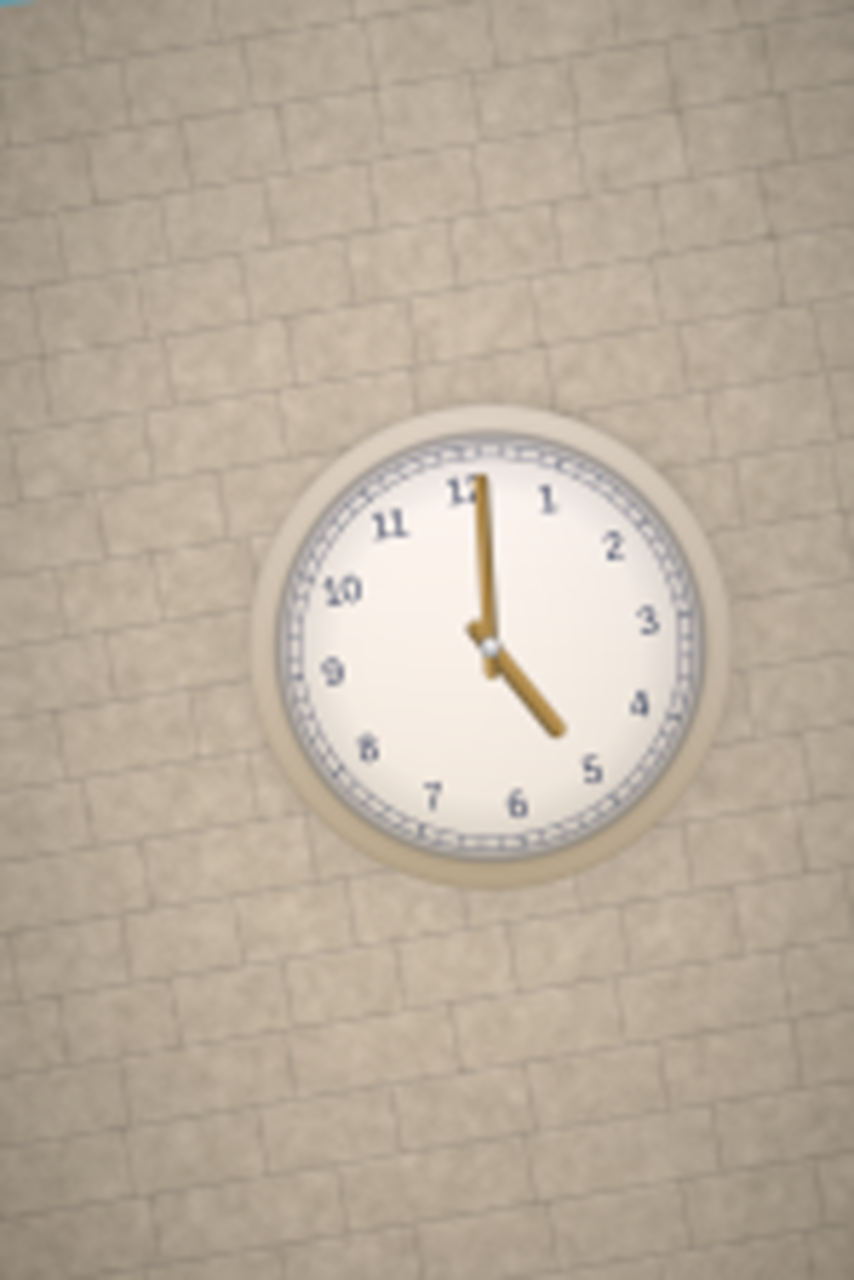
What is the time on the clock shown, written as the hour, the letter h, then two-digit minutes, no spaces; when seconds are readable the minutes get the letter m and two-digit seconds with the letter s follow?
5h01
